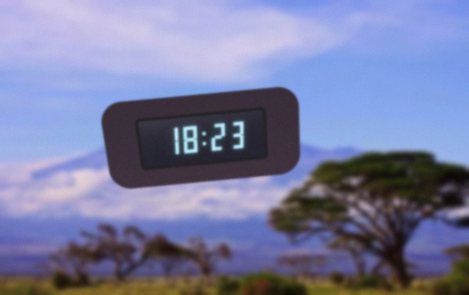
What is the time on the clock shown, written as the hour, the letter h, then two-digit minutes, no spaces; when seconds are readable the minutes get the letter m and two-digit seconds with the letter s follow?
18h23
